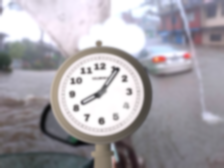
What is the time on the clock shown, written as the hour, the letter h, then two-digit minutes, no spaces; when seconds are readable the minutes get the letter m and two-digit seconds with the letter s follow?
8h06
